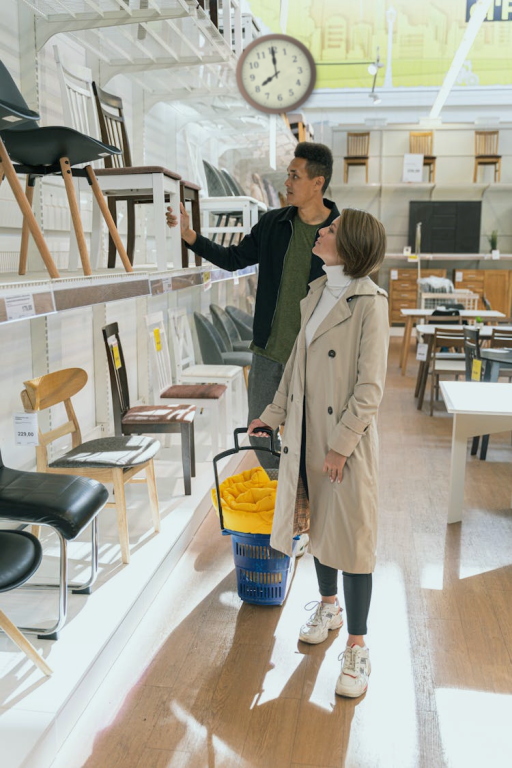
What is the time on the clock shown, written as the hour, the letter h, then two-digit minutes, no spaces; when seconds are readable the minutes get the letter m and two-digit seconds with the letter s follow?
8h00
